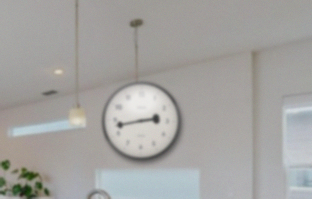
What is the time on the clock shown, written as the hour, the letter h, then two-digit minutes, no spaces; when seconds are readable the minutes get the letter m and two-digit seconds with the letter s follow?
2h43
